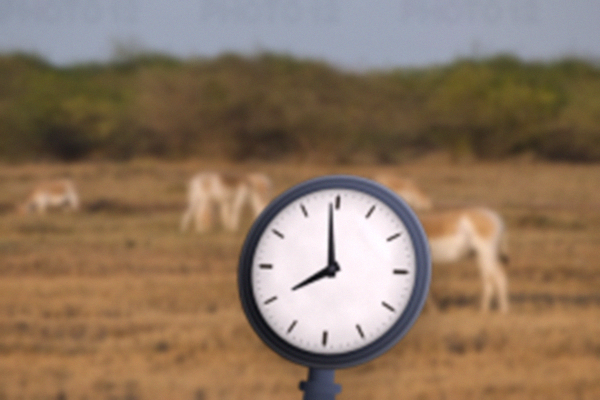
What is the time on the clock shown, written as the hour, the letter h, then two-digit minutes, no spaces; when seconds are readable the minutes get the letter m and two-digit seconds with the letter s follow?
7h59
